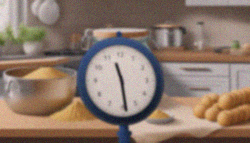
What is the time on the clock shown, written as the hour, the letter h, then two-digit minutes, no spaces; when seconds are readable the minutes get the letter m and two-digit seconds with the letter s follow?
11h29
